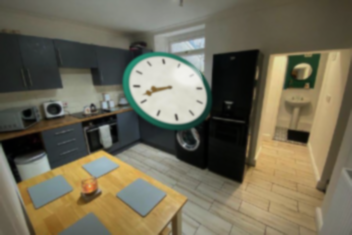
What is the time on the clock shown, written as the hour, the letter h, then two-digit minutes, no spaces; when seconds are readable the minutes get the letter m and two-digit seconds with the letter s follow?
8h42
